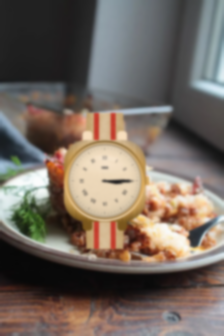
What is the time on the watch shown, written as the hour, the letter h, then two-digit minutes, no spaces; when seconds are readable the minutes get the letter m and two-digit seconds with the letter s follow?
3h15
